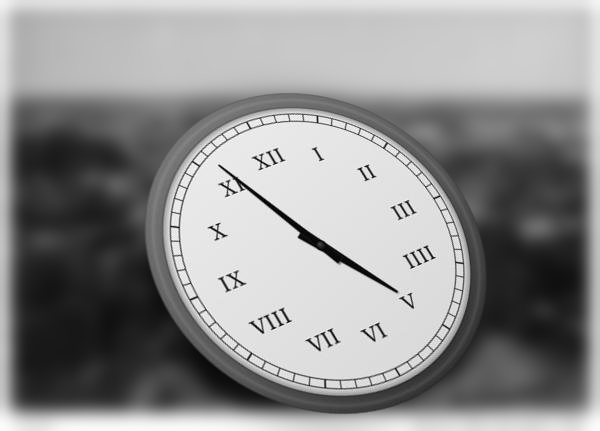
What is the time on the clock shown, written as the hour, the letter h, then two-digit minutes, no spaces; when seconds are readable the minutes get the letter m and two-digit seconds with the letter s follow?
4h56
